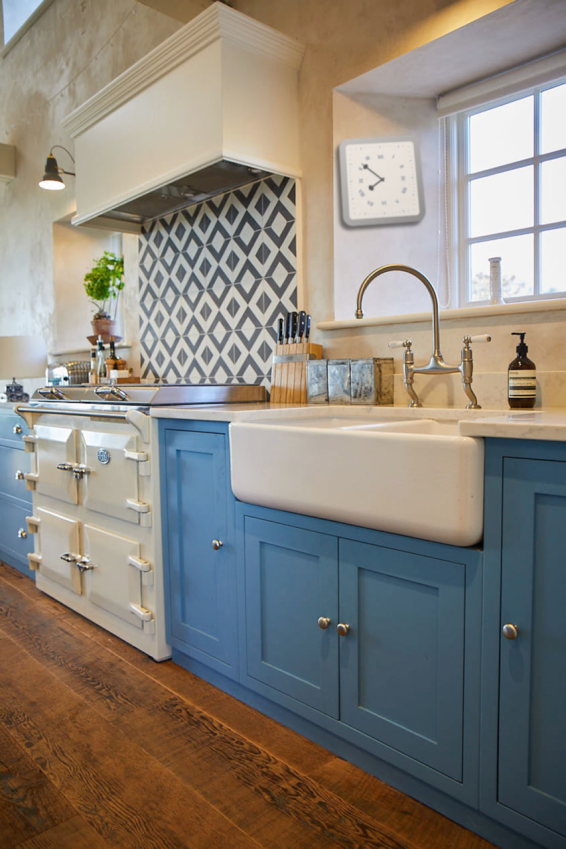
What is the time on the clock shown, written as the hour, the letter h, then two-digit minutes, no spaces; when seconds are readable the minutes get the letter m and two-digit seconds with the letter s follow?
7h52
